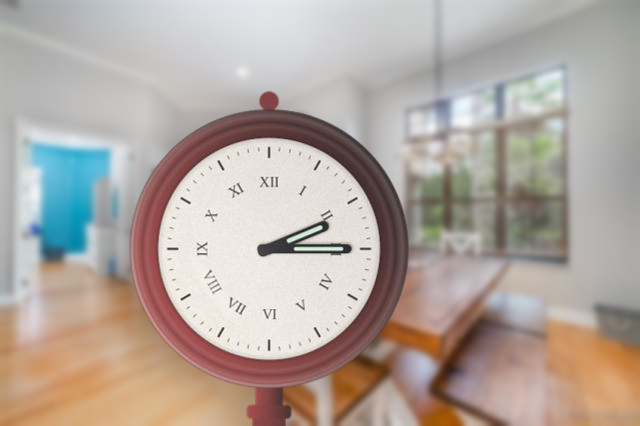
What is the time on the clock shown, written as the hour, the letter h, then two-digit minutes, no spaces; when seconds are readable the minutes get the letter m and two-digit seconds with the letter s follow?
2h15
